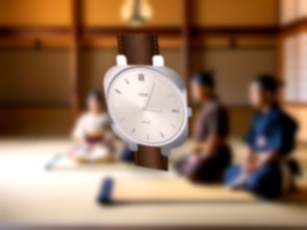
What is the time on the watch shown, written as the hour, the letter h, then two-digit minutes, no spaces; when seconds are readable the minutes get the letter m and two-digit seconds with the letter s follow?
3h04
